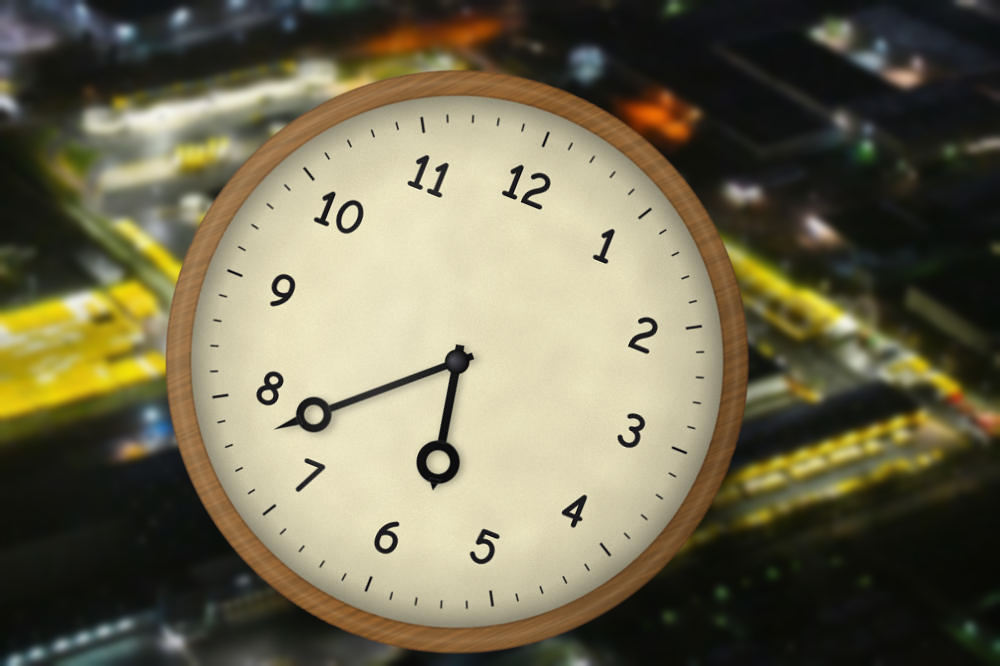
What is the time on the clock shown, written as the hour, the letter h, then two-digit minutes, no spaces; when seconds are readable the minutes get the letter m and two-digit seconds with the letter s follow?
5h38
